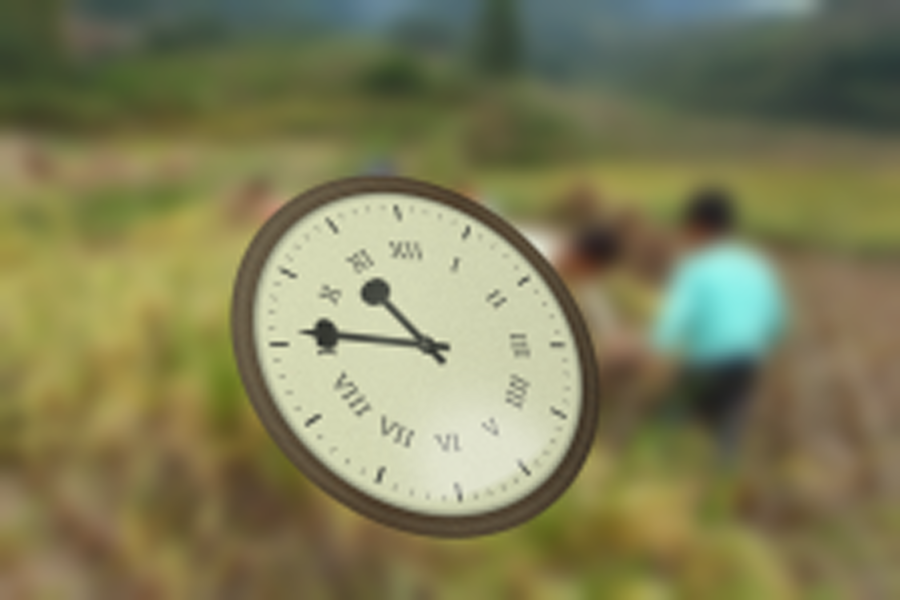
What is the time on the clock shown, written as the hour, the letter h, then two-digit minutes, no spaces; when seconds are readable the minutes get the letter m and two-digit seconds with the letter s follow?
10h46
